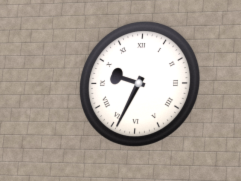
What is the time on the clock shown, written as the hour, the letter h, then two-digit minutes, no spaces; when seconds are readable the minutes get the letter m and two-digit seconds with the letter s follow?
9h34
